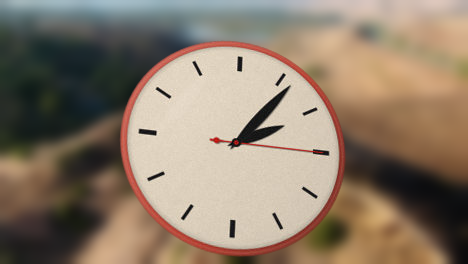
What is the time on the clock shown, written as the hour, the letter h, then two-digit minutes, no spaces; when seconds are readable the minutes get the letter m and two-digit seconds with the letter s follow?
2h06m15s
